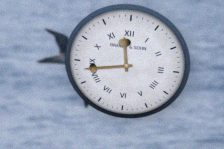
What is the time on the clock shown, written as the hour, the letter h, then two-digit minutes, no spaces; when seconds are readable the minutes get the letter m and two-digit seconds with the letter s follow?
11h43
